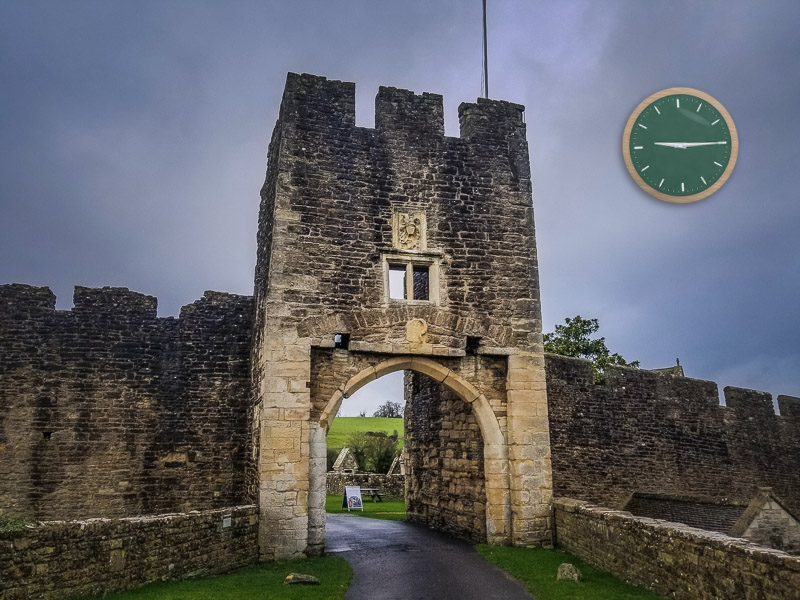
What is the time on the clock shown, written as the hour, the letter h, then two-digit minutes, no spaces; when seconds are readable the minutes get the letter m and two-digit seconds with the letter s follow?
9h15
